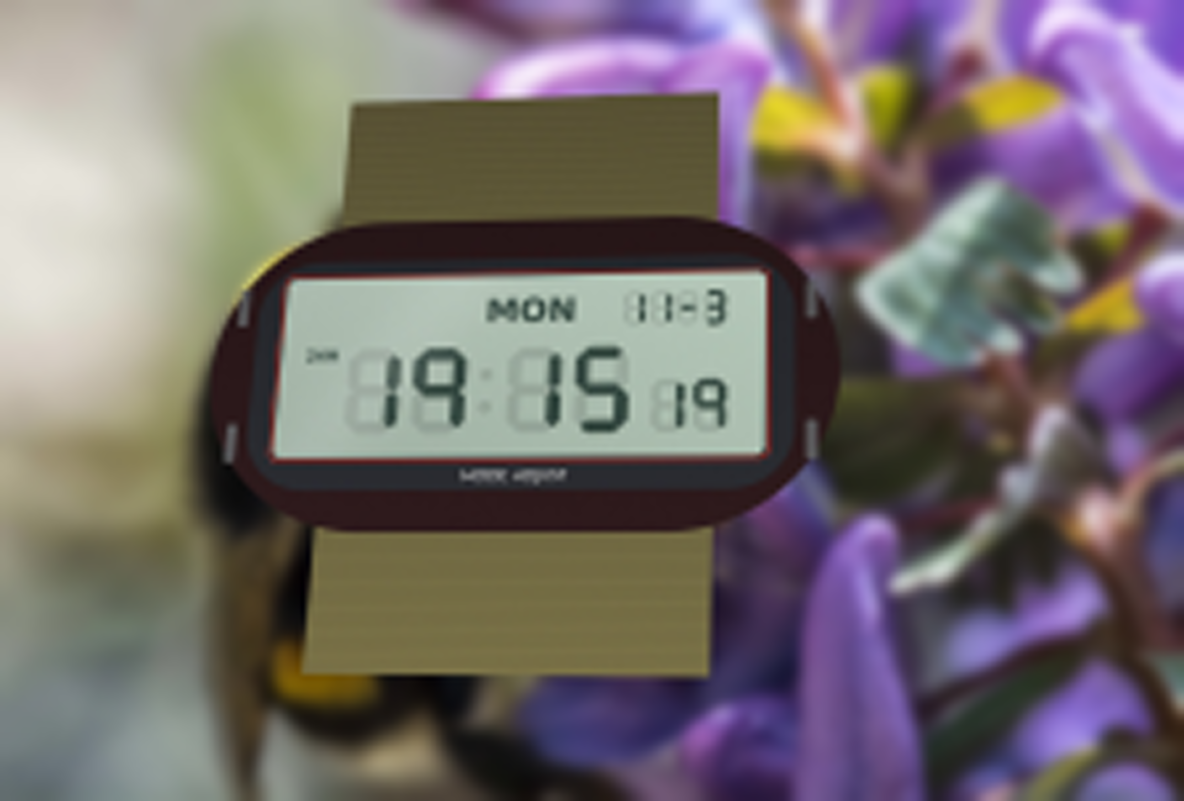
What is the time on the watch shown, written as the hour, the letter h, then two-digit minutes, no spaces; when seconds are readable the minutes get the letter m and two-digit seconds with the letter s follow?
19h15m19s
